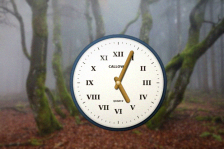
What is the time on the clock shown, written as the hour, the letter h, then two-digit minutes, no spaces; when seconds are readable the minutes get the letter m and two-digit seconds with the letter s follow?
5h04
